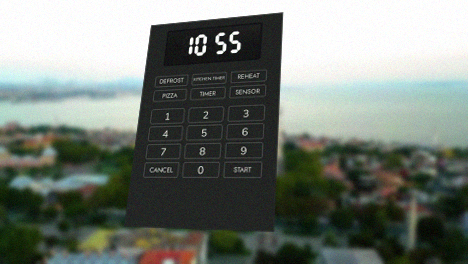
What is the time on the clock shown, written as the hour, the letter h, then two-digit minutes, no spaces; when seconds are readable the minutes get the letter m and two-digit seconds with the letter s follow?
10h55
